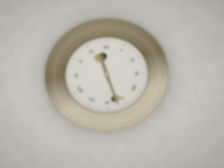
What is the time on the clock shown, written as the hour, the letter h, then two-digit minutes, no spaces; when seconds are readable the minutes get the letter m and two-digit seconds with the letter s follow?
11h27
